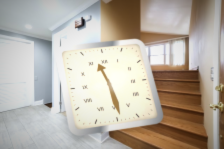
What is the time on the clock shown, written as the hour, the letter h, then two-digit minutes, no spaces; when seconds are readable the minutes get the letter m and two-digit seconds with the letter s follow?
11h29
